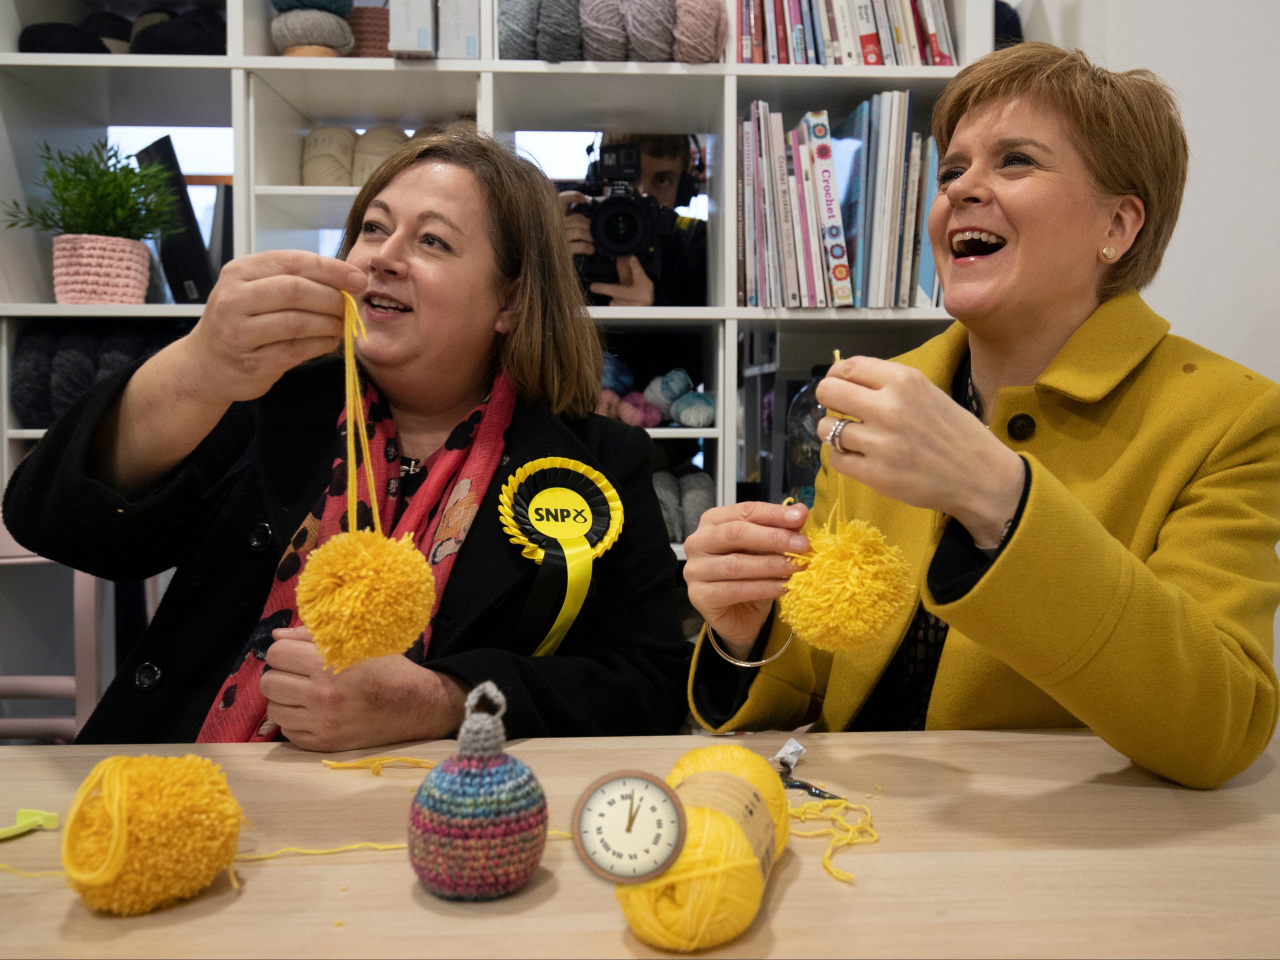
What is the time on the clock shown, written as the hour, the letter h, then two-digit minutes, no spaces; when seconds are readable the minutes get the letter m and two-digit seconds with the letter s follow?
1h02
